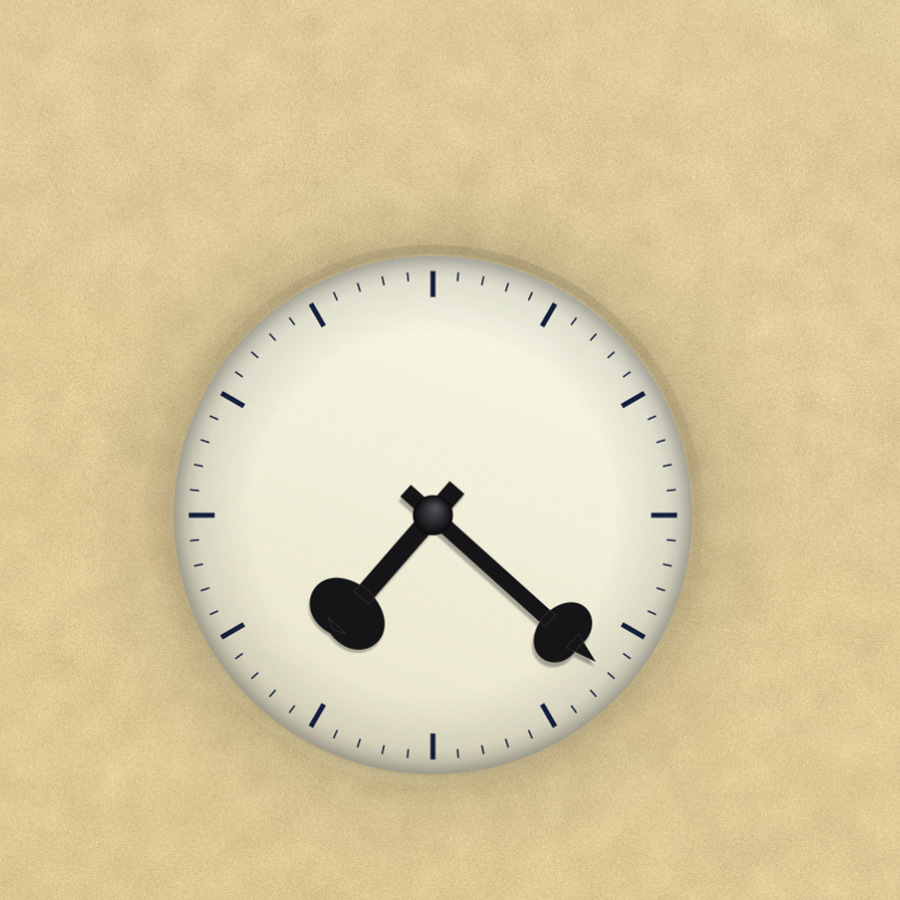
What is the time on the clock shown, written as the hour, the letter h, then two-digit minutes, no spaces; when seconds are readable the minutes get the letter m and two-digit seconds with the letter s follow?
7h22
